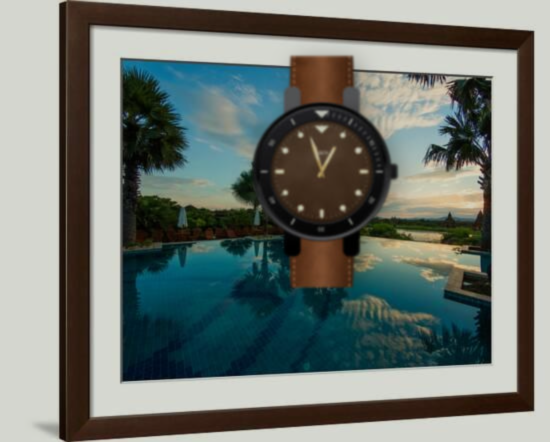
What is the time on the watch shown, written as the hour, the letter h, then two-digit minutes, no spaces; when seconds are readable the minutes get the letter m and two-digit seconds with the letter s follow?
12h57
